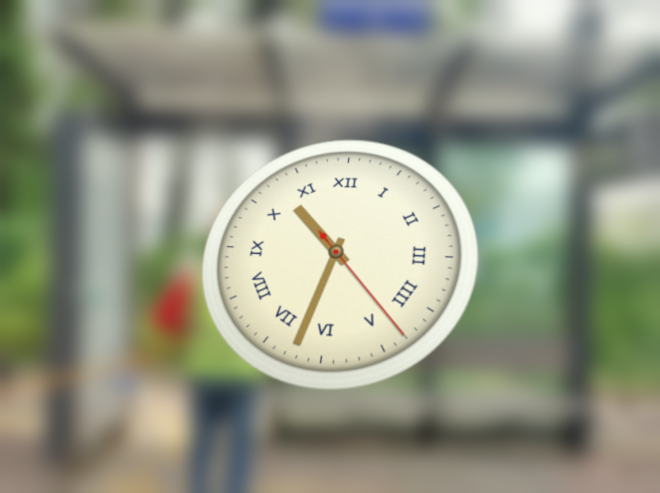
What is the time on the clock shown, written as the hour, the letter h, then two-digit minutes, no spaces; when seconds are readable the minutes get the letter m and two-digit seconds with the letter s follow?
10h32m23s
